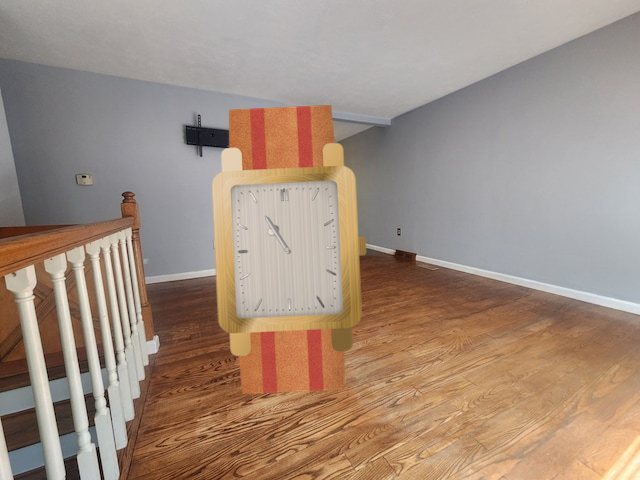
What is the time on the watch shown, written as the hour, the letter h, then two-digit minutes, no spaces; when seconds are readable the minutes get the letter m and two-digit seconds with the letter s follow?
10h55
